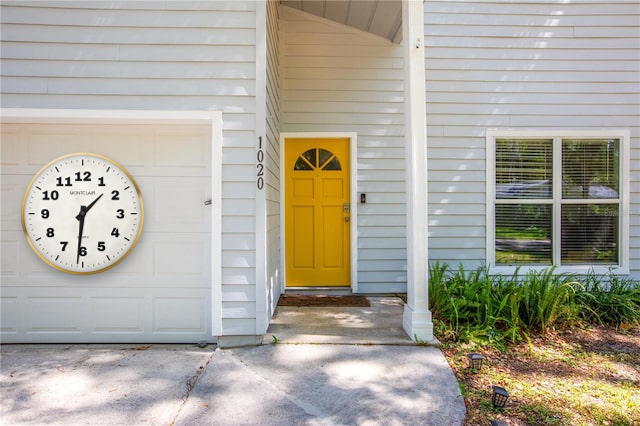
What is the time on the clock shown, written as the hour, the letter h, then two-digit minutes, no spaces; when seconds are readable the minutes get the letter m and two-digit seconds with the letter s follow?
1h31
